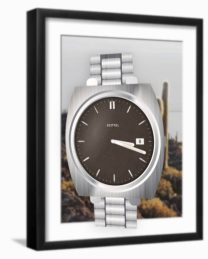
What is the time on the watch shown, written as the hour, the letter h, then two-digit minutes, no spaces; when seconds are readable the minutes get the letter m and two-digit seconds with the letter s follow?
3h18
